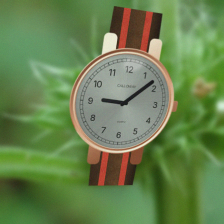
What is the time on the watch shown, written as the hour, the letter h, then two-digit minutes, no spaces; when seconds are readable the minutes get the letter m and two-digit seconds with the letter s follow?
9h08
